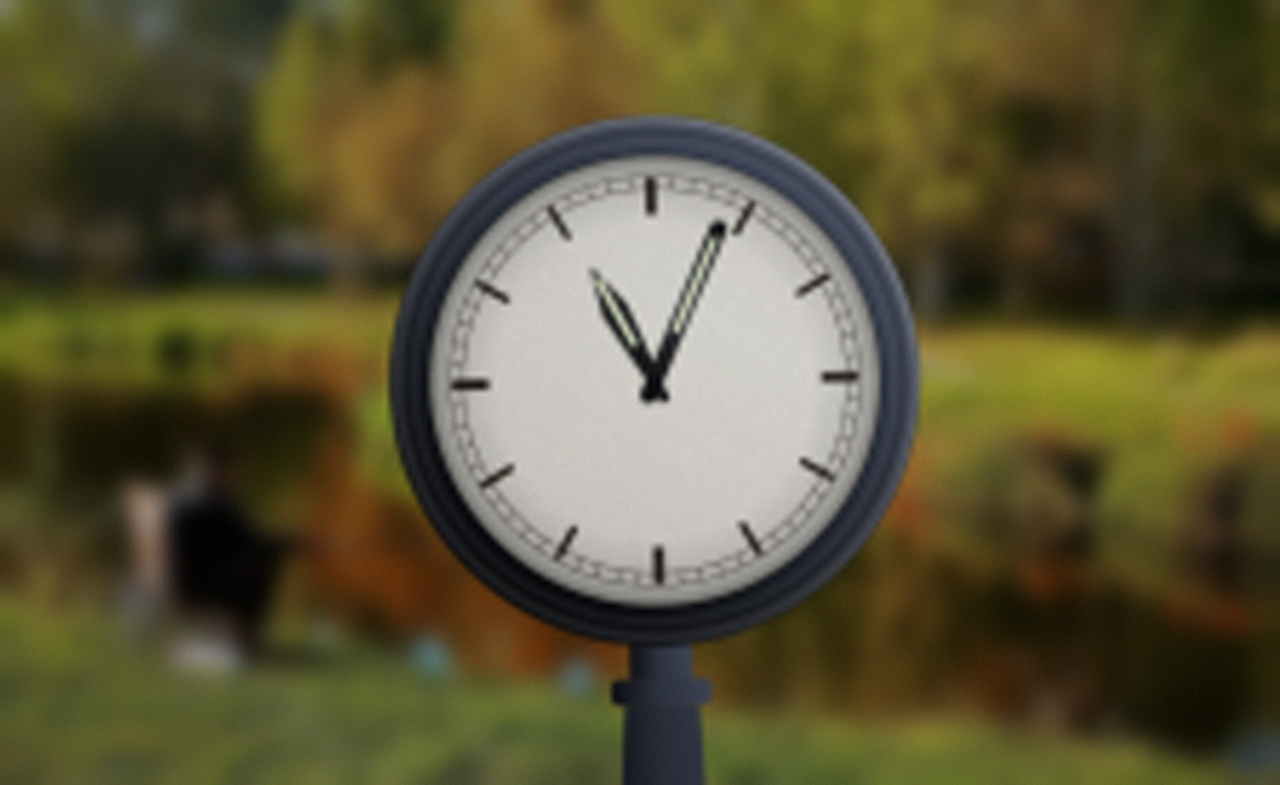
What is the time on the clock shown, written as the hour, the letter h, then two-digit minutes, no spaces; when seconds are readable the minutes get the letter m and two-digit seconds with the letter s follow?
11h04
